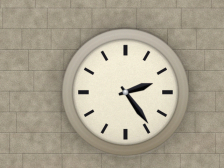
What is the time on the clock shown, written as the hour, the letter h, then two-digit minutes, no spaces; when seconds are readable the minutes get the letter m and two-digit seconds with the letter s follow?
2h24
